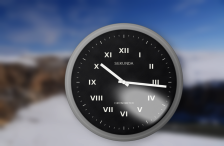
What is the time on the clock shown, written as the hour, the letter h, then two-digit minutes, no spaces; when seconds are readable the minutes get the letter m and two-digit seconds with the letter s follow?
10h16
